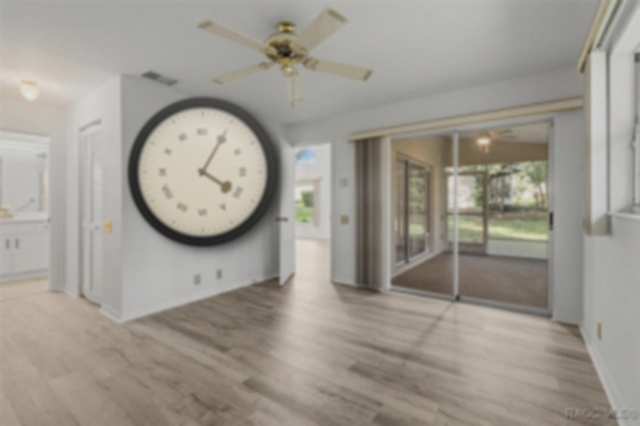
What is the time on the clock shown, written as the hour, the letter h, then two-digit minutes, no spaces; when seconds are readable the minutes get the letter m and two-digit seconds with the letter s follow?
4h05
